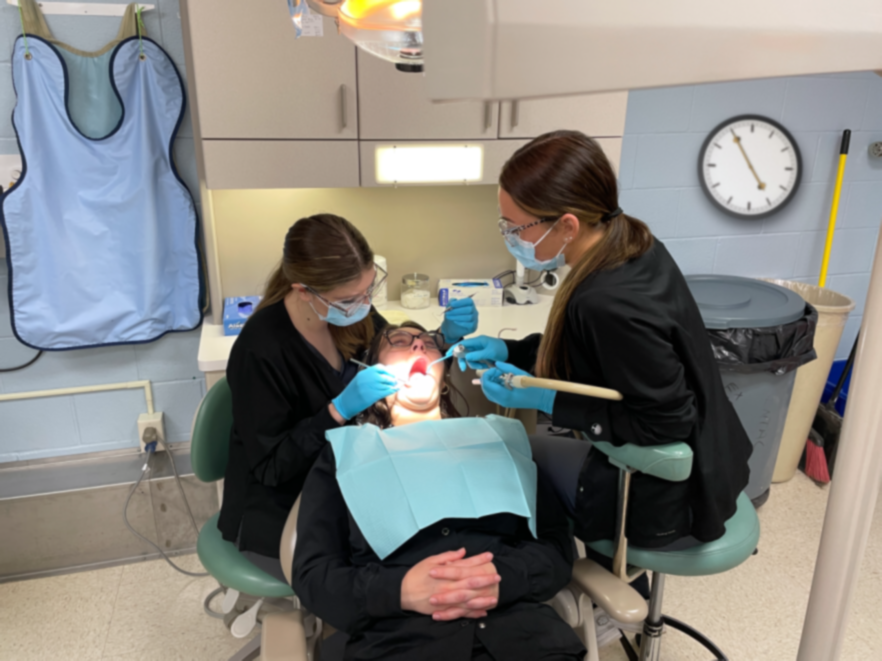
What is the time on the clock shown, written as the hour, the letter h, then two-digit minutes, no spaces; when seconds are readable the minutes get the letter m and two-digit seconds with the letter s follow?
4h55
